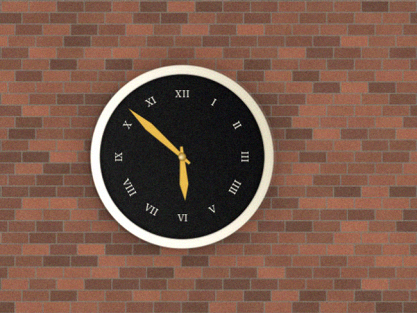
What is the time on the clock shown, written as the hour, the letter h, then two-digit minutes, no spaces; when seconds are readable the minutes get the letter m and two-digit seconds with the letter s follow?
5h52
